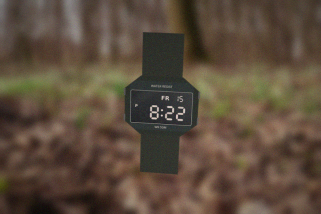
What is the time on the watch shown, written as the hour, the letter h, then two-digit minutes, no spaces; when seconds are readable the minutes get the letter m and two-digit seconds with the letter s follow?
8h22
